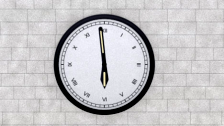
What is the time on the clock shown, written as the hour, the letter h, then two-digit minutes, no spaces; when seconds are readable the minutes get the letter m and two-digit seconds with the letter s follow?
5h59
